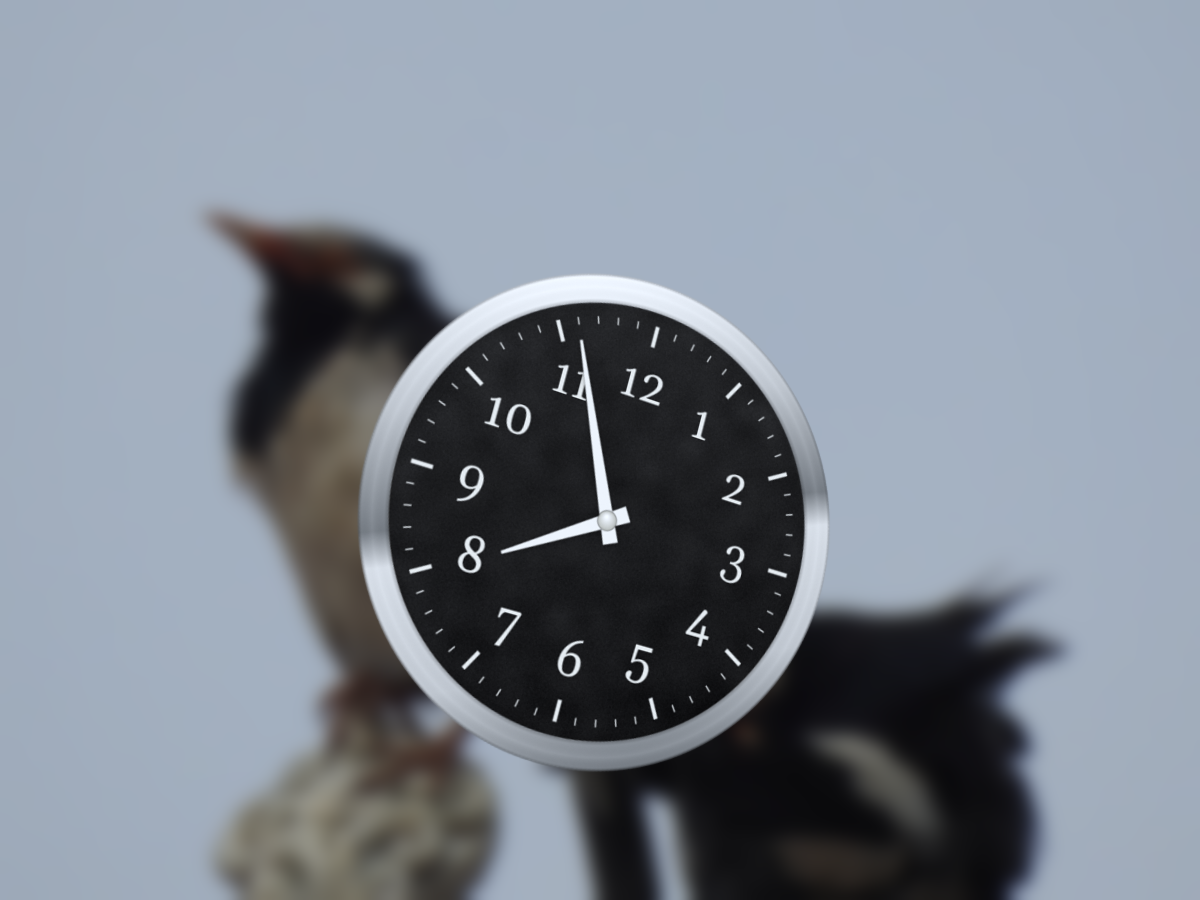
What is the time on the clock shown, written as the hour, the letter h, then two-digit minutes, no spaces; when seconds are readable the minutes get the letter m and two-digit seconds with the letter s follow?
7h56
